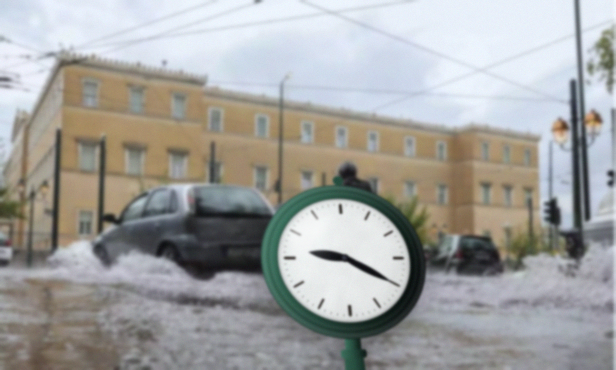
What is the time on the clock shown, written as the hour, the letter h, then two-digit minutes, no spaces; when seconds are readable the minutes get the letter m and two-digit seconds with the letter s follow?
9h20
